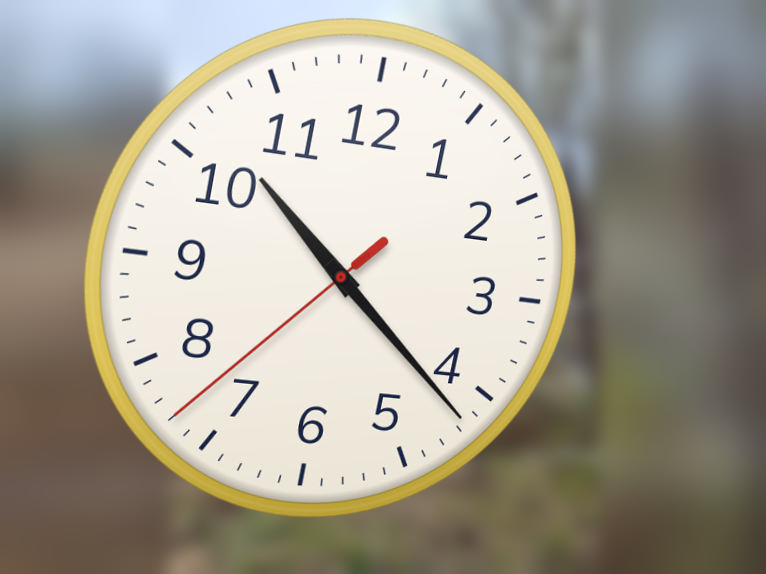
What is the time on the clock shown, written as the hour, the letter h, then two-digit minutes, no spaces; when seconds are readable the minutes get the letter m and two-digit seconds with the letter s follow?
10h21m37s
